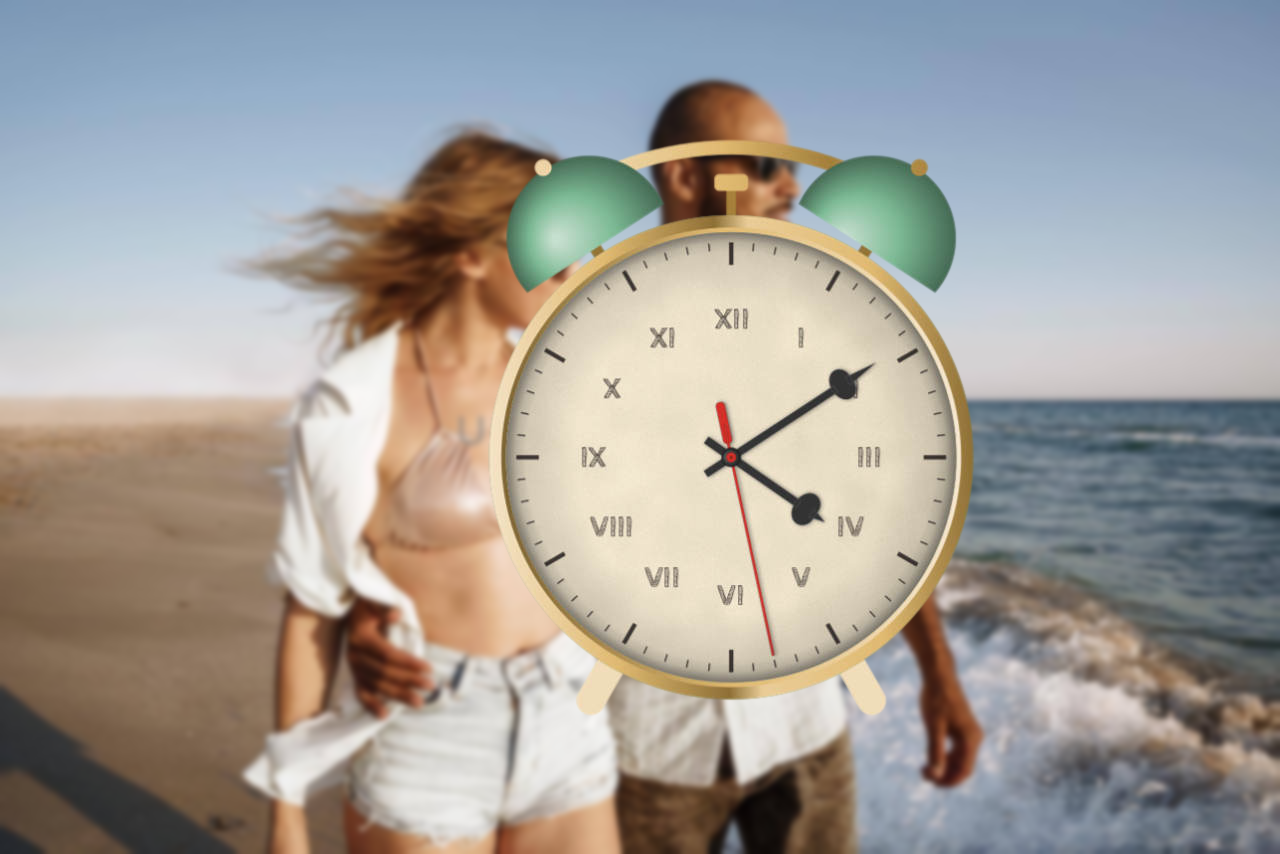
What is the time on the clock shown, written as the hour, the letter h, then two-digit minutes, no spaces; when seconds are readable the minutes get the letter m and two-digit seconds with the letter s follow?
4h09m28s
